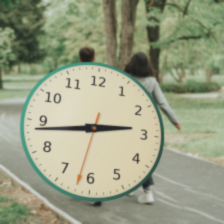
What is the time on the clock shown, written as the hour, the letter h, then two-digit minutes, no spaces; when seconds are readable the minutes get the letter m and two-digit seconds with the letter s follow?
2h43m32s
